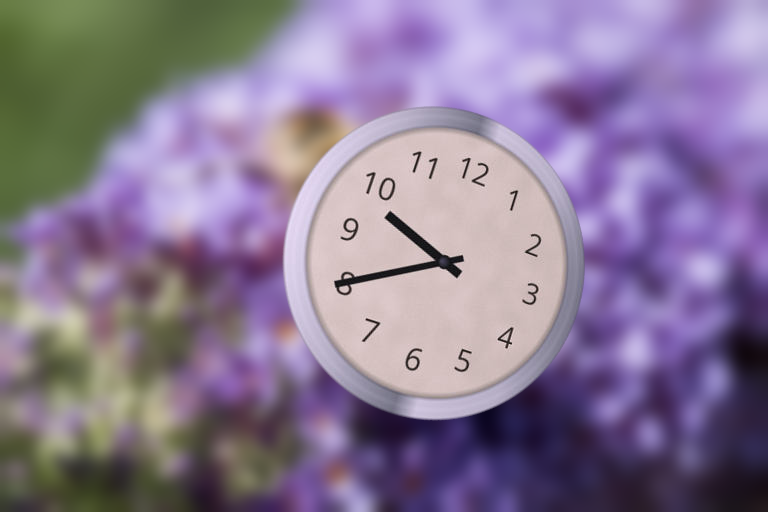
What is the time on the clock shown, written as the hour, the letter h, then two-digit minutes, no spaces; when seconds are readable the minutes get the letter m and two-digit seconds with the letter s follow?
9h40
